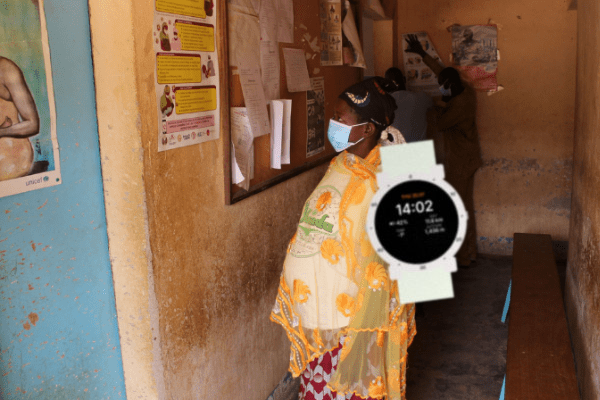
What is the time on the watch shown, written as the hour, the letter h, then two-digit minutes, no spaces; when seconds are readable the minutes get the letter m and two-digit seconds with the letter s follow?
14h02
